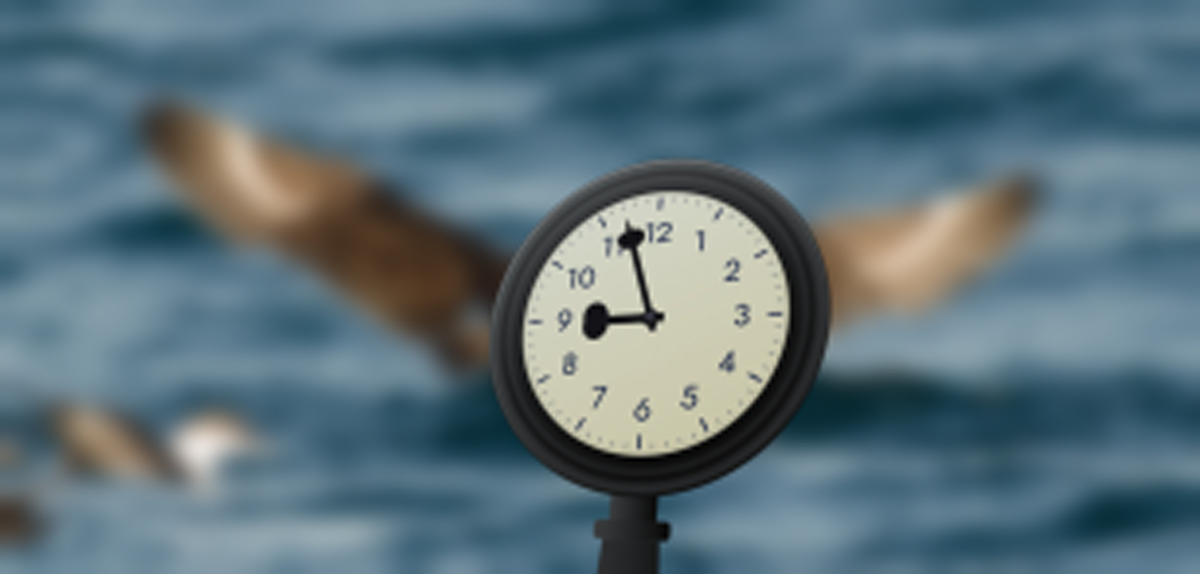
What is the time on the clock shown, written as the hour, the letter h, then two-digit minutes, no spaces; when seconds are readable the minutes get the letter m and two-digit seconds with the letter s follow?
8h57
